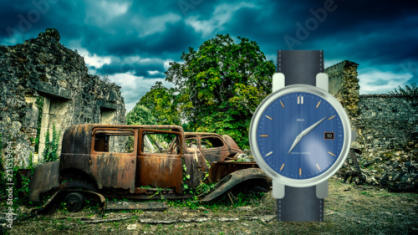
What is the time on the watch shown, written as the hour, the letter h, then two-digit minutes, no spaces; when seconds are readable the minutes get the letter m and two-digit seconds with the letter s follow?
7h09
